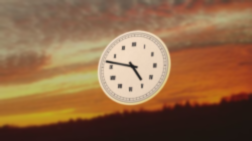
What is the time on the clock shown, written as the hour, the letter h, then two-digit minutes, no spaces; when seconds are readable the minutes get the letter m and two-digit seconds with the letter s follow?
4h47
